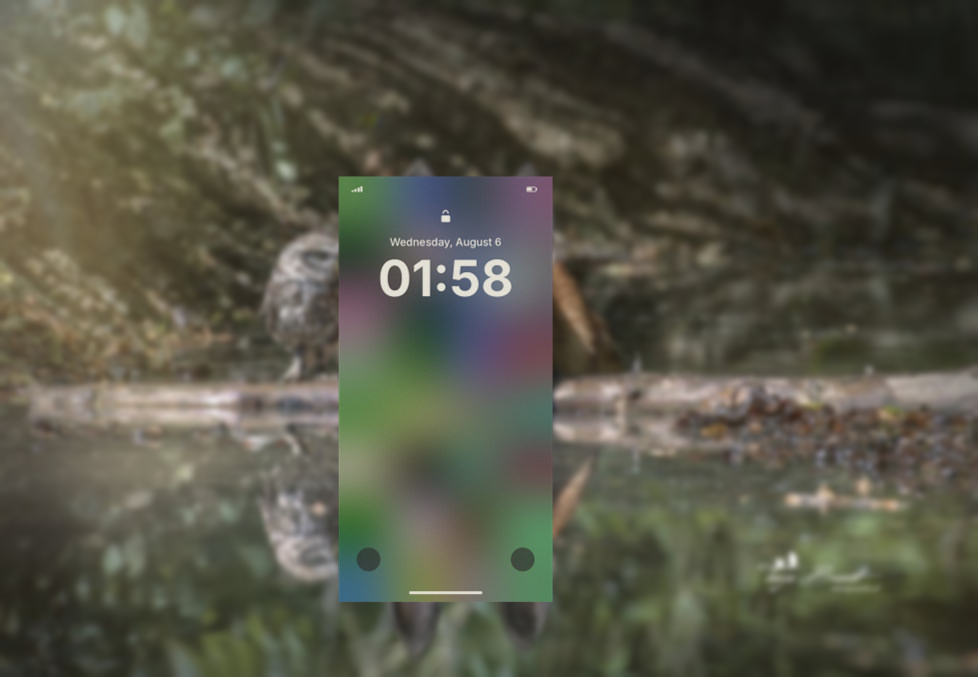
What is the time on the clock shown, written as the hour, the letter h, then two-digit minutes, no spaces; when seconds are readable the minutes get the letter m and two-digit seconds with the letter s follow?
1h58
